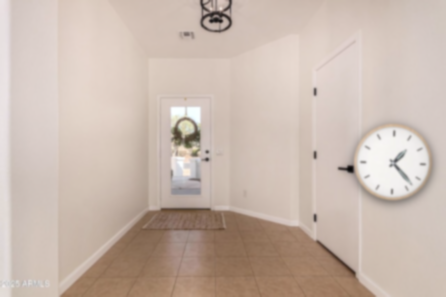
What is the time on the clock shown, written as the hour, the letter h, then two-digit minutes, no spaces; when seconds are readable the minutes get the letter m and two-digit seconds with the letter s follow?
1h23
